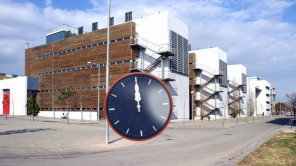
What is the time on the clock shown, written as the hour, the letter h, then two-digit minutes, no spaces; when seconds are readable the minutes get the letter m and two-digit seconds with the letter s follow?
12h00
